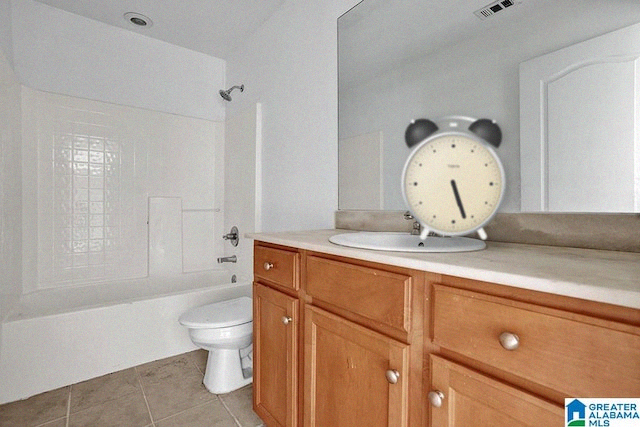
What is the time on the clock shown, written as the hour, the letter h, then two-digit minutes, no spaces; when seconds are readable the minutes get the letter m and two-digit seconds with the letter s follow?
5h27
